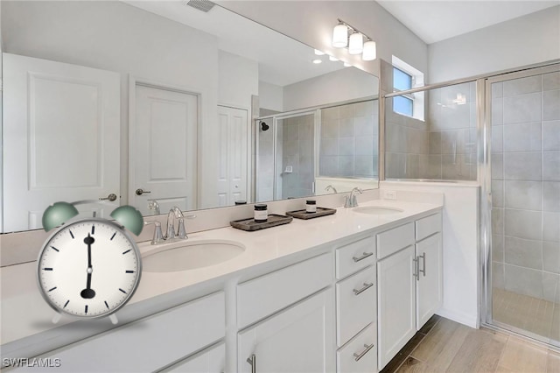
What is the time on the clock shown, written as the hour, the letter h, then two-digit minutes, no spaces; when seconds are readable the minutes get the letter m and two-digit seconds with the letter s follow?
5h59
